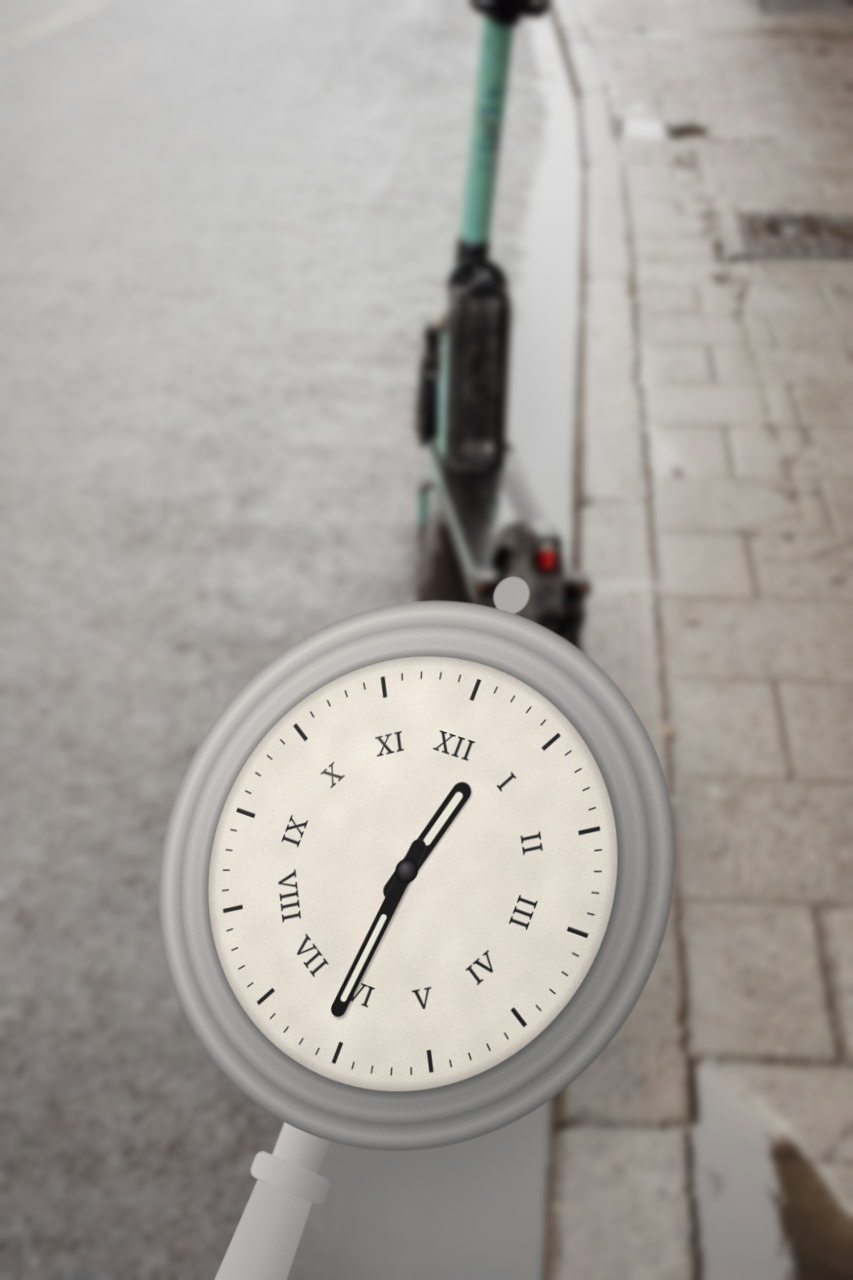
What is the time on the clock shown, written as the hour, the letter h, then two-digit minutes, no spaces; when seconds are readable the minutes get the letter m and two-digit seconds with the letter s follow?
12h31
